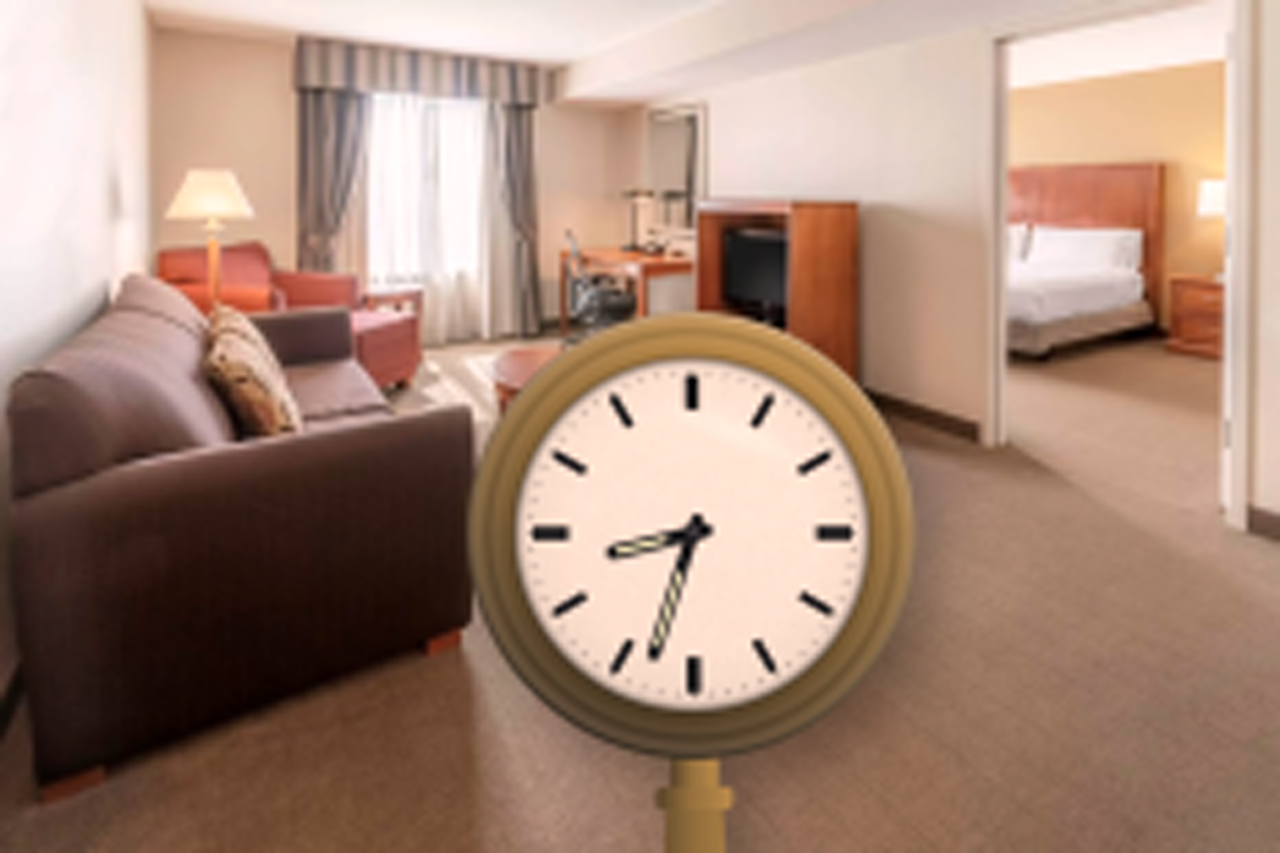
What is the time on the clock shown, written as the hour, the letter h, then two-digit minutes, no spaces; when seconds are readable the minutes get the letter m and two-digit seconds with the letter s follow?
8h33
